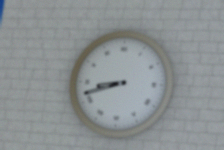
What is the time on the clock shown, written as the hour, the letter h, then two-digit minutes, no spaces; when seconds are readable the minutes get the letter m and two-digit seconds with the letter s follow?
8h42
